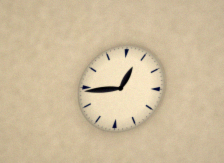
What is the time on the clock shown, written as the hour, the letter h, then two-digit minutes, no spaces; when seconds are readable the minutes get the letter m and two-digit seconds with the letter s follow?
12h44
